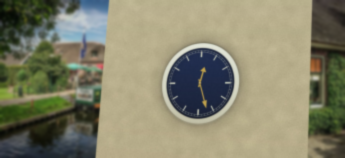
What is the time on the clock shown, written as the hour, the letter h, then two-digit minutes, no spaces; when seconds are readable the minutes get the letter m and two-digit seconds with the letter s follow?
12h27
